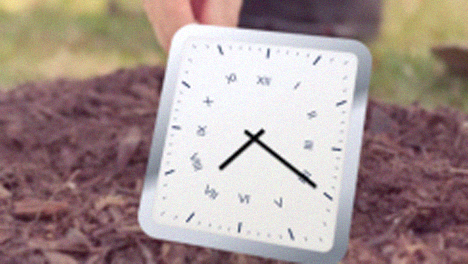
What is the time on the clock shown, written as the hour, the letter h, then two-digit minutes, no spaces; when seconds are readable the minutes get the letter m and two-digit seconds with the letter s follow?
7h20
